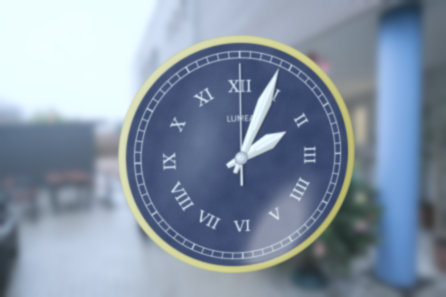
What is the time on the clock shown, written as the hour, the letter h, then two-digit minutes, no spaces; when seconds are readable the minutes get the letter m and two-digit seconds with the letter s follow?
2h04m00s
